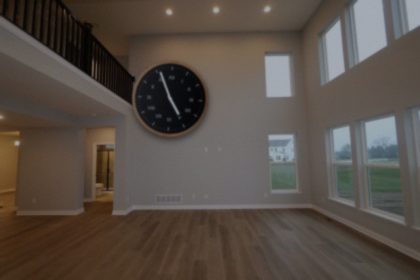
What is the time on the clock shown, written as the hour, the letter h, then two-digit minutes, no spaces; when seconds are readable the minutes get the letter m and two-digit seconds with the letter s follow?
4h56
